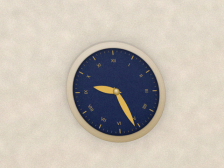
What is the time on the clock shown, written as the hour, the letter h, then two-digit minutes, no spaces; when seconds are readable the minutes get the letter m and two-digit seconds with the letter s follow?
9h26
